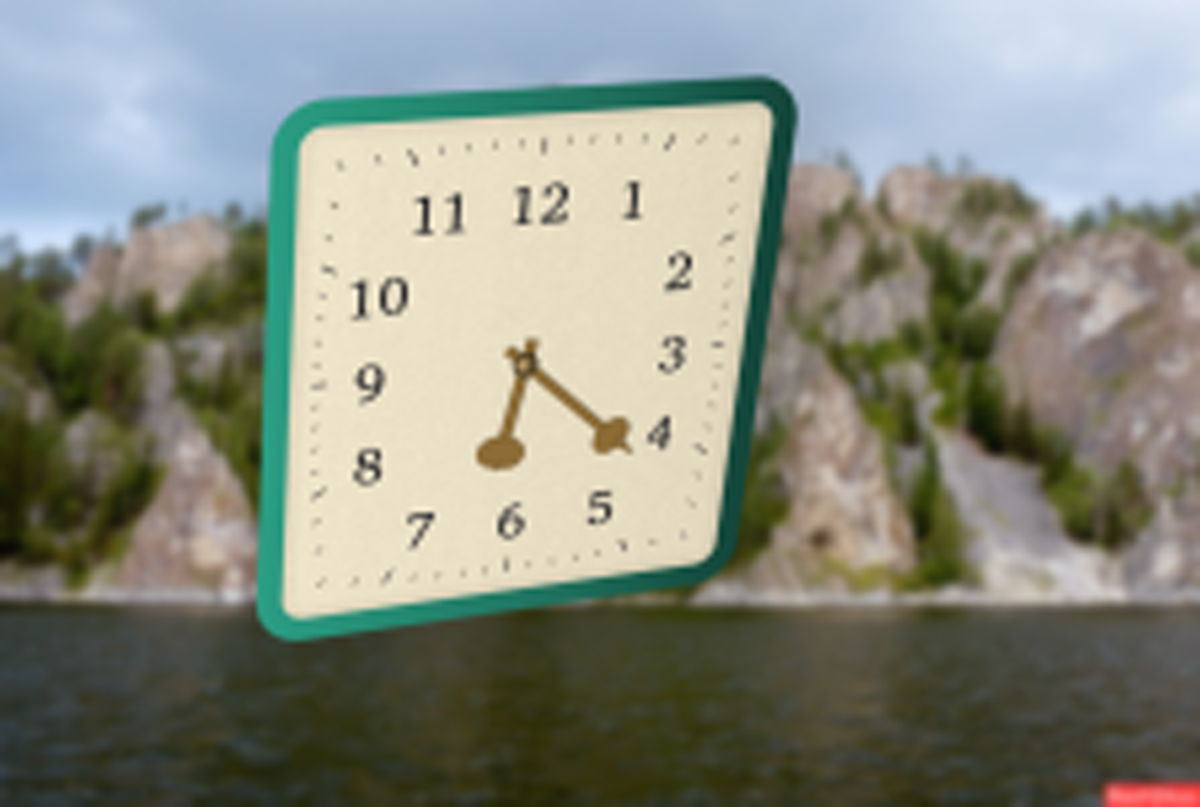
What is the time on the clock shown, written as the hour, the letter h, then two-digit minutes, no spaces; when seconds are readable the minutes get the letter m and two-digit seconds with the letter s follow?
6h22
